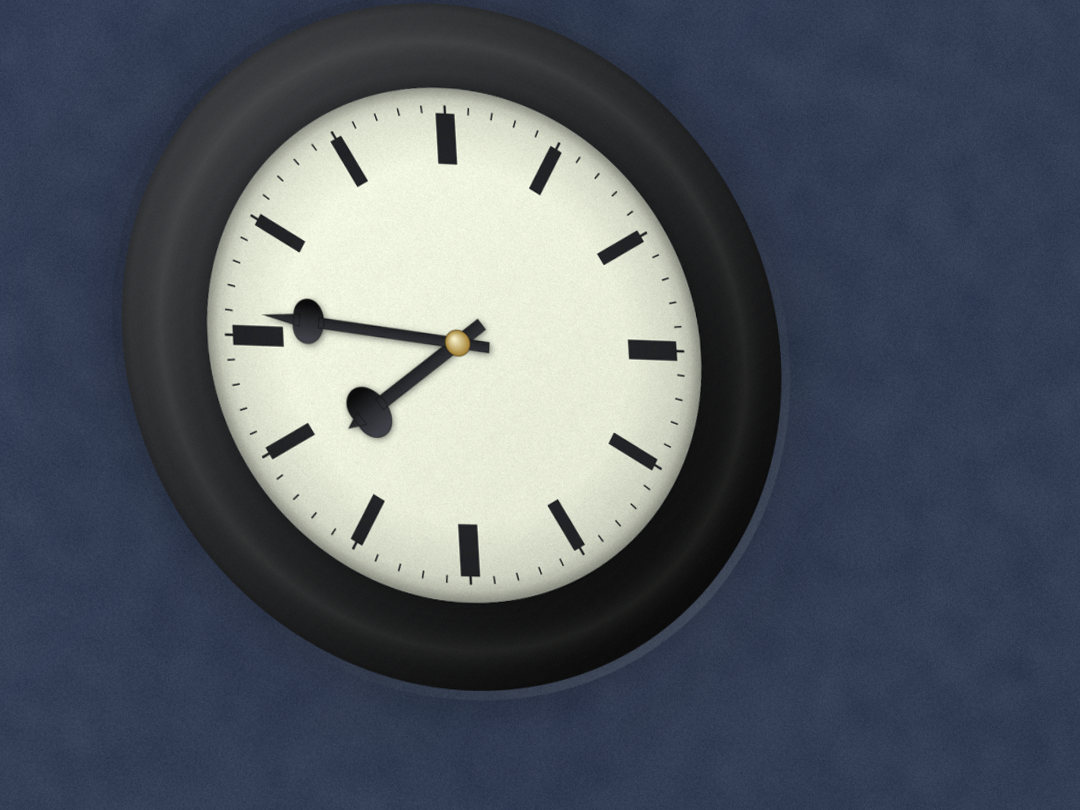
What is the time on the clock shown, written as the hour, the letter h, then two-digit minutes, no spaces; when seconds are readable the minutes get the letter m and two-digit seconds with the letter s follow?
7h46
